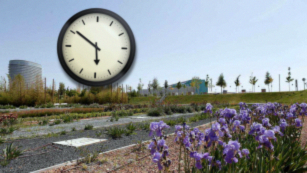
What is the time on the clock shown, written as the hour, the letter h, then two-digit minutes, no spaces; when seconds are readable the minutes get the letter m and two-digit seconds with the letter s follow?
5h51
